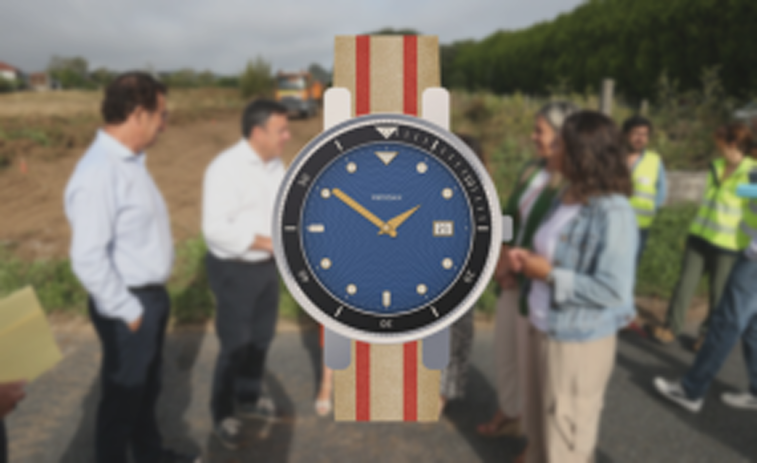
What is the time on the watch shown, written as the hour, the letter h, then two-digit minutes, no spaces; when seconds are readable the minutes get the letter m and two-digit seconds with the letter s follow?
1h51
